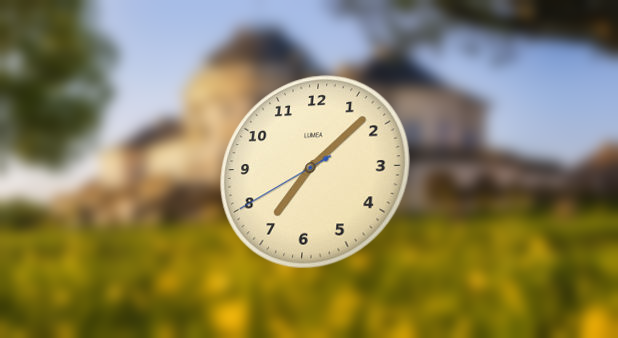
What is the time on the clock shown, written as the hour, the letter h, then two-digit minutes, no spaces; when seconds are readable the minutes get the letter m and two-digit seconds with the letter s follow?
7h07m40s
